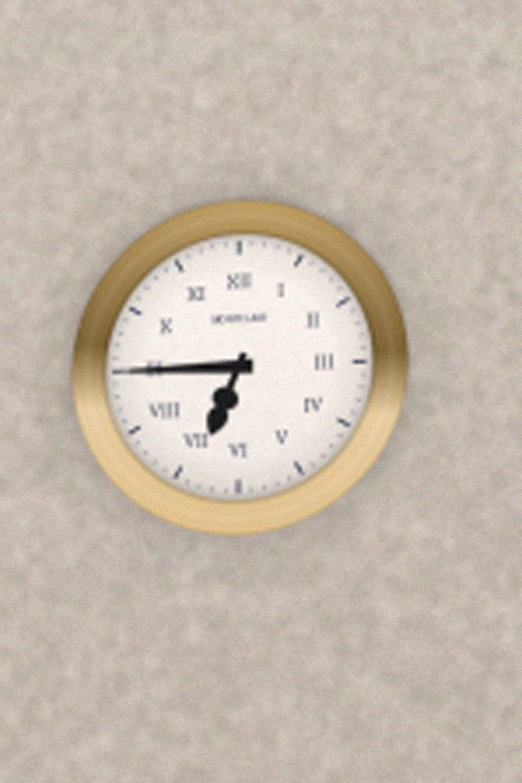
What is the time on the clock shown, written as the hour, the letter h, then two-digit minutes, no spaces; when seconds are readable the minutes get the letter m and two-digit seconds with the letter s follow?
6h45
